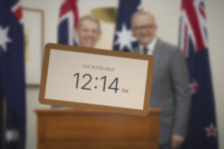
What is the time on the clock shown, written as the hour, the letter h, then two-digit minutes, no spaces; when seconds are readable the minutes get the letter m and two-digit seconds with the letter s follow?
12h14
